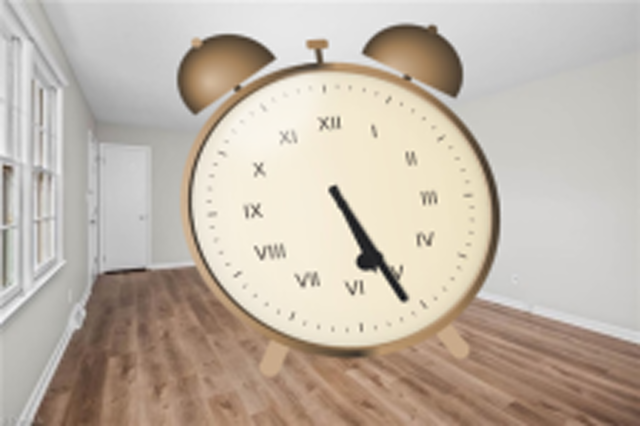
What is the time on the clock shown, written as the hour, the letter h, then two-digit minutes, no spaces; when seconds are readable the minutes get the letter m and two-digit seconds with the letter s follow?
5h26
